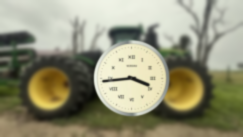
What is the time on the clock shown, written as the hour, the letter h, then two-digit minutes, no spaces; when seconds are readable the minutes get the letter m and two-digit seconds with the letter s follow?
3h44
